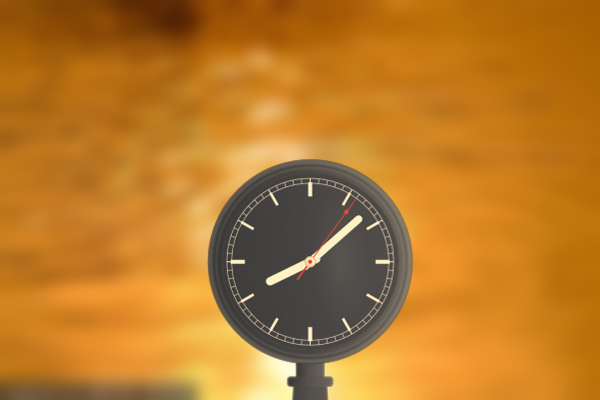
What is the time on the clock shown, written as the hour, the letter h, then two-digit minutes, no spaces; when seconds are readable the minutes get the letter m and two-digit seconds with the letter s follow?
8h08m06s
